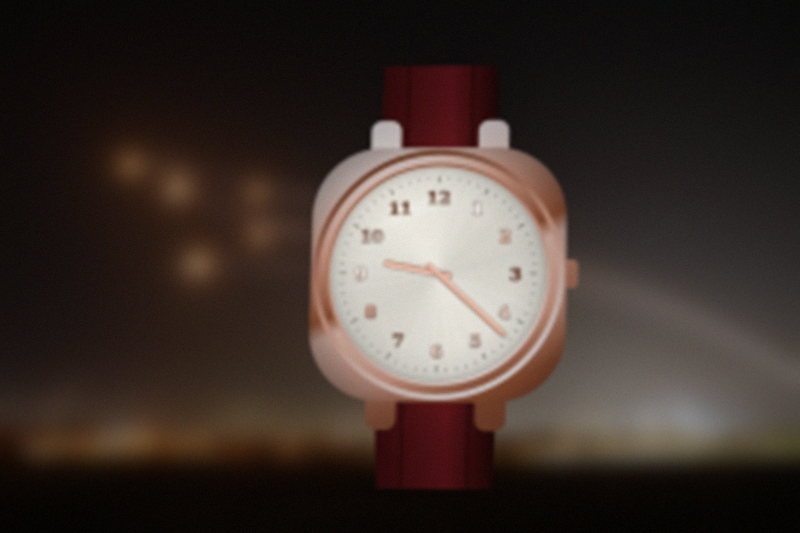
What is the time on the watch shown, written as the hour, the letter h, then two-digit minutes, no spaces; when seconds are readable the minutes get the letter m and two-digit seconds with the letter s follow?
9h22
